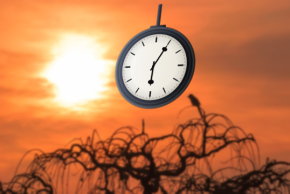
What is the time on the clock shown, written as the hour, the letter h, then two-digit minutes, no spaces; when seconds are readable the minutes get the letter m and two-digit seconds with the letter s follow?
6h05
